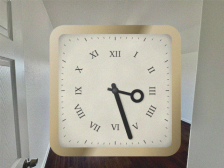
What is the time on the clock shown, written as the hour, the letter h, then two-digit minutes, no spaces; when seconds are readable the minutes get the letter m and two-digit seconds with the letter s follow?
3h27
